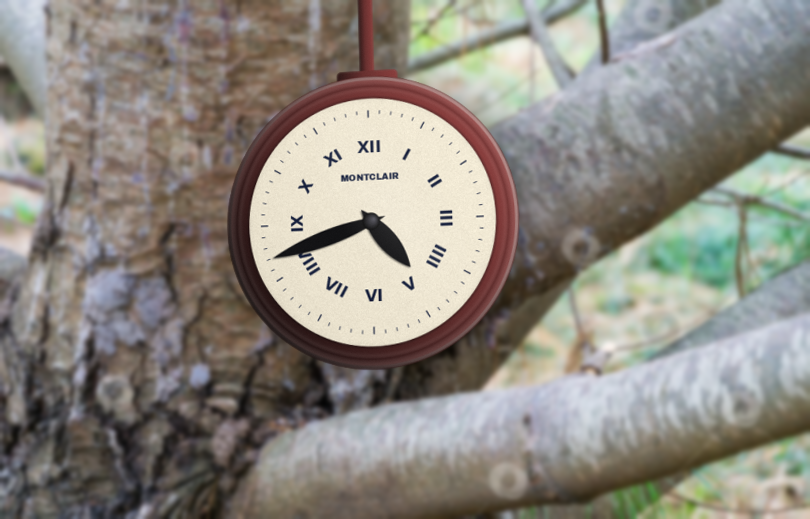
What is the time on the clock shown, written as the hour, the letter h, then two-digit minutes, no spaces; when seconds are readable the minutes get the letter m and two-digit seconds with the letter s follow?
4h42
